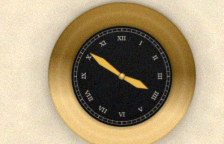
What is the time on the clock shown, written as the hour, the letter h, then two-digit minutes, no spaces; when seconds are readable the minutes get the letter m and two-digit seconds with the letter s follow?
3h51
